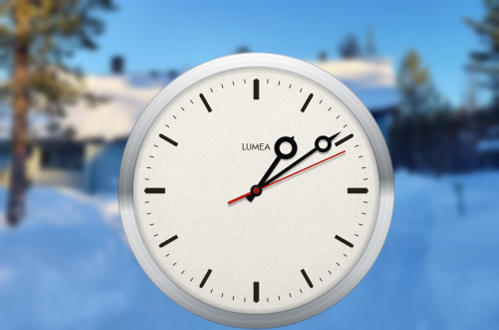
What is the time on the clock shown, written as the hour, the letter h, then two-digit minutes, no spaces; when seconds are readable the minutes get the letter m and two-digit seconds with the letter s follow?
1h09m11s
